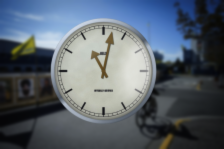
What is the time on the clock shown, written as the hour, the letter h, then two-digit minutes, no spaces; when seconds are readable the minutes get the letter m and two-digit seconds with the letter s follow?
11h02
